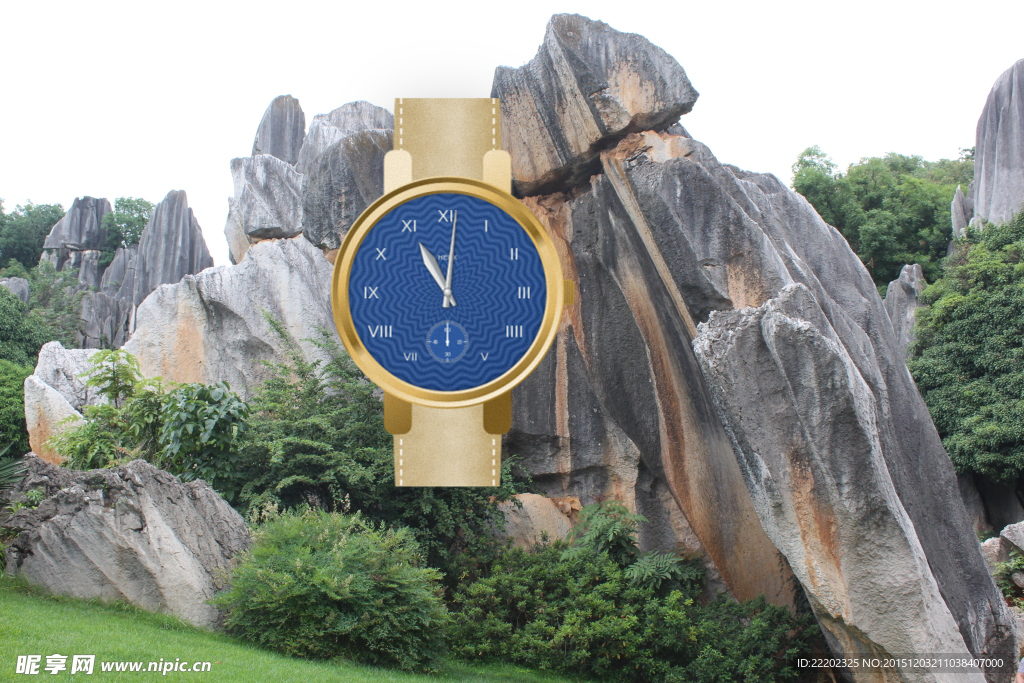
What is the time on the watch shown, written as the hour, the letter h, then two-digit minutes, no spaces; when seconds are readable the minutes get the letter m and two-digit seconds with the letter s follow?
11h01
